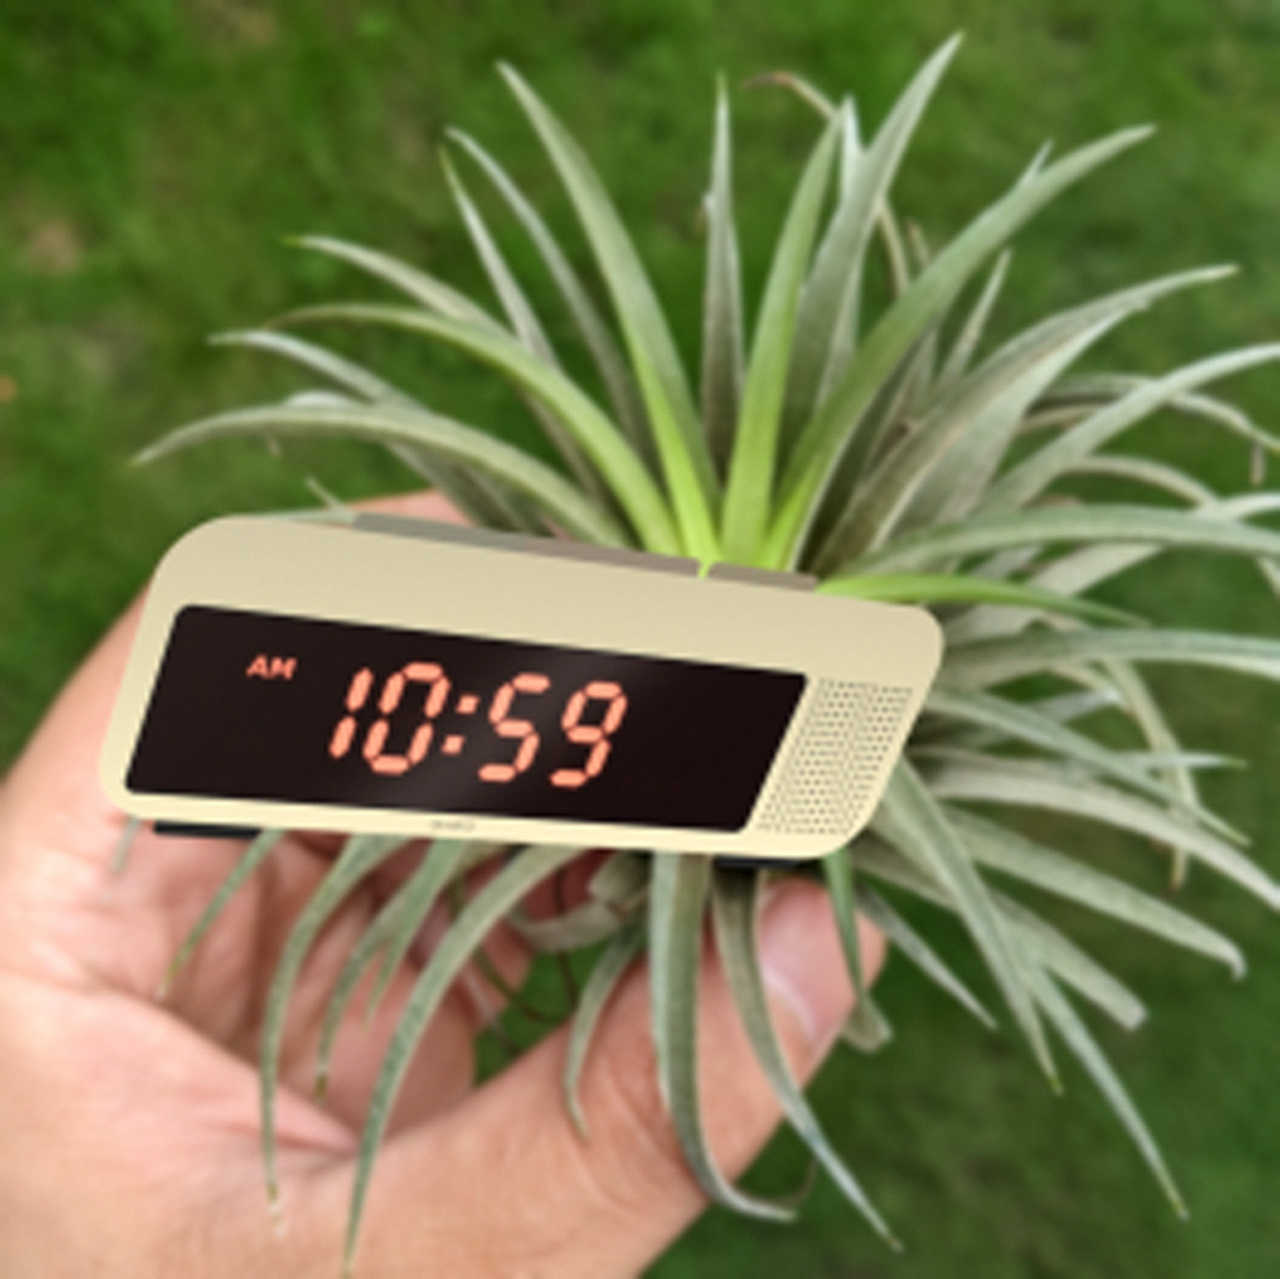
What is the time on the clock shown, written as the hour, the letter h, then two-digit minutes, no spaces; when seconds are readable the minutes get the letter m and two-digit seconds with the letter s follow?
10h59
